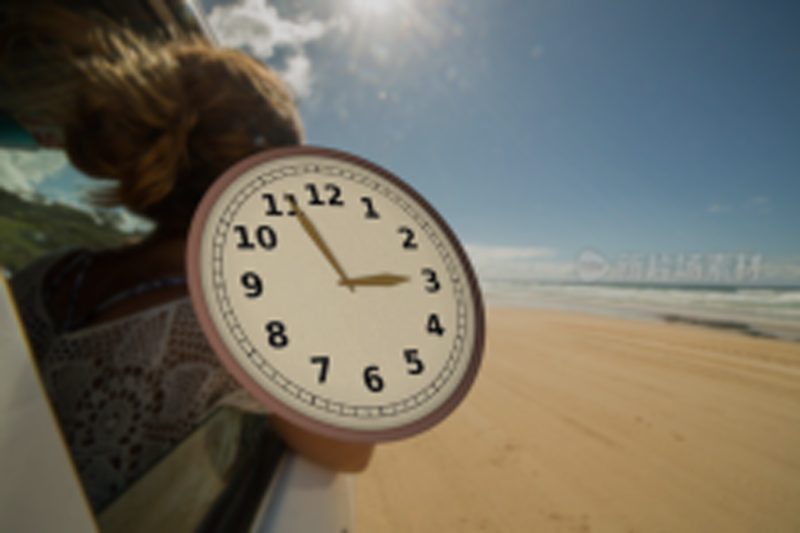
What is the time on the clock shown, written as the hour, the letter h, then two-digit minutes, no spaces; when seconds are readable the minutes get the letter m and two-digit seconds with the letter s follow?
2h56
